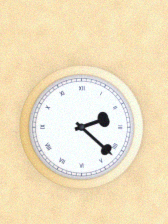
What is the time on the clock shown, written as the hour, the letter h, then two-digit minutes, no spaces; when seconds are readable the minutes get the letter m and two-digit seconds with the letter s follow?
2h22
